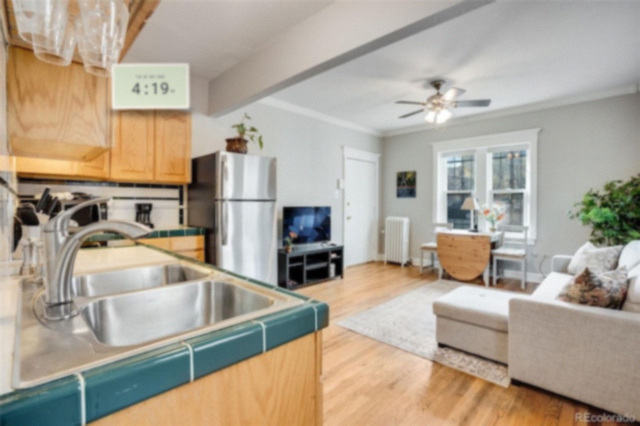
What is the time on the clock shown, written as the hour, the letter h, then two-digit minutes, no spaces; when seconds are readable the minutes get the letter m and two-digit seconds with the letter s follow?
4h19
